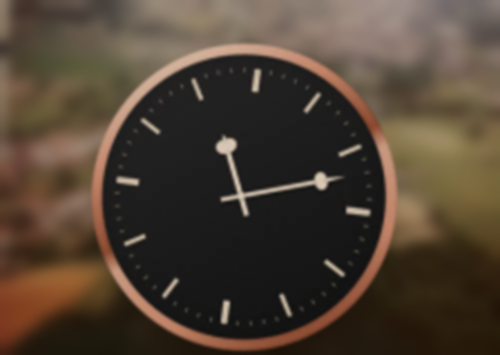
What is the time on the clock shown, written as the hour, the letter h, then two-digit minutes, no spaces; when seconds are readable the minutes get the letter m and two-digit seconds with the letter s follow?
11h12
